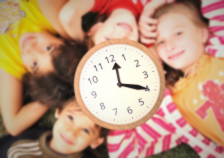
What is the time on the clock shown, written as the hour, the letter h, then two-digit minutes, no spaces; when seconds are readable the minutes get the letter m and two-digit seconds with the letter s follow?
12h20
